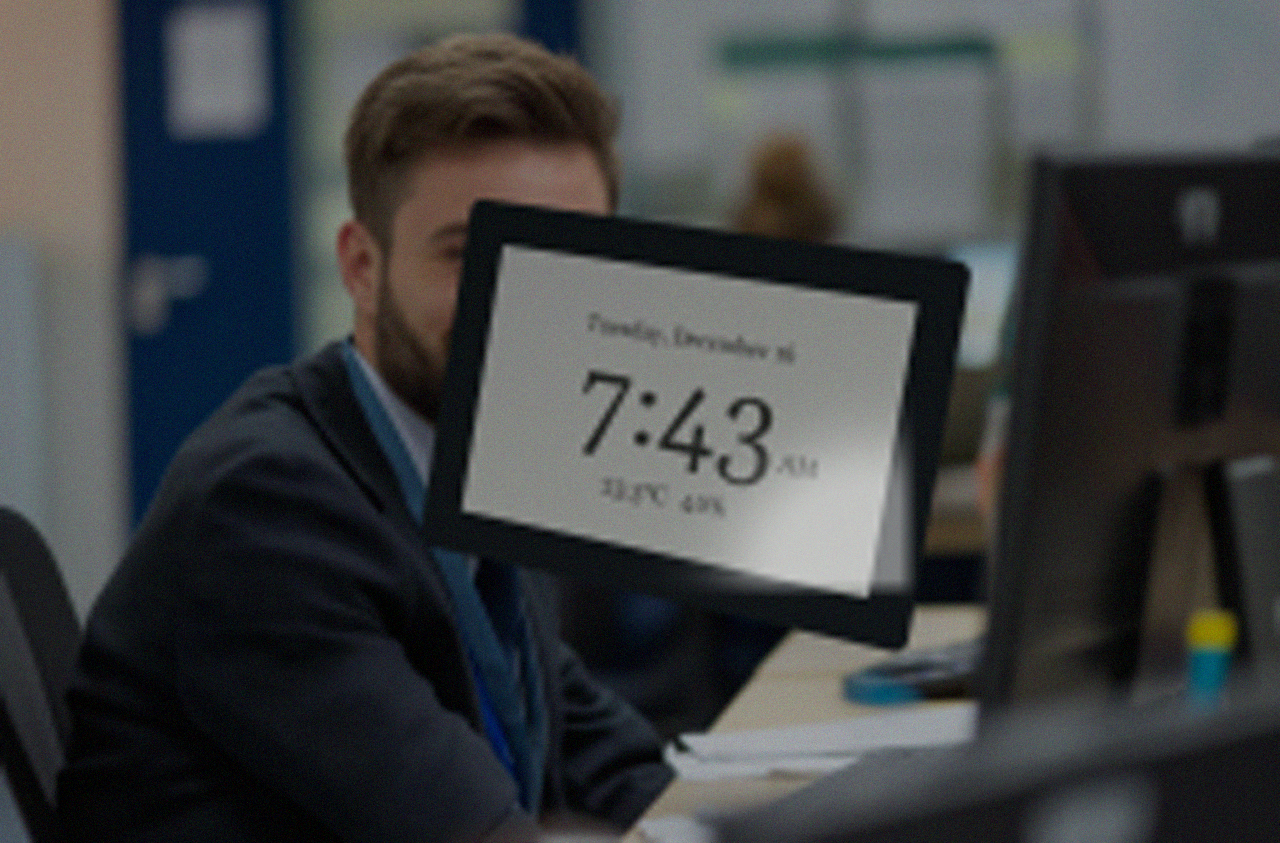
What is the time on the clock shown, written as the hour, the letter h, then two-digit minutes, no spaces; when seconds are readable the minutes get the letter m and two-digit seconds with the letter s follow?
7h43
